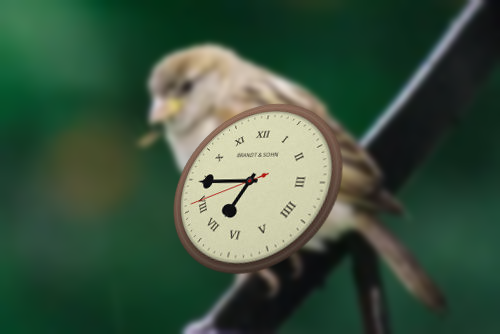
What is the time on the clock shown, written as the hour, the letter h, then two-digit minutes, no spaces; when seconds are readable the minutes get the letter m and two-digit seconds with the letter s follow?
6h44m41s
